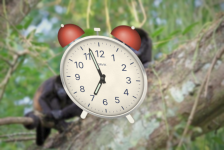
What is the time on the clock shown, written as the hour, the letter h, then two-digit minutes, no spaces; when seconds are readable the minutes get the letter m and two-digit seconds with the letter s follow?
6h57
